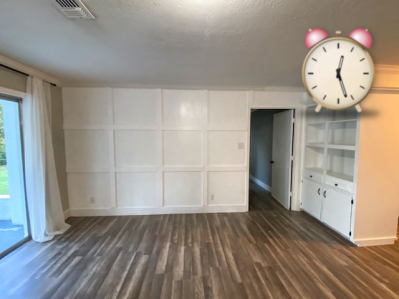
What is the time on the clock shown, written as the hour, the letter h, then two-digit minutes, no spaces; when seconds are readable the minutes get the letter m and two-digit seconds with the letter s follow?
12h27
